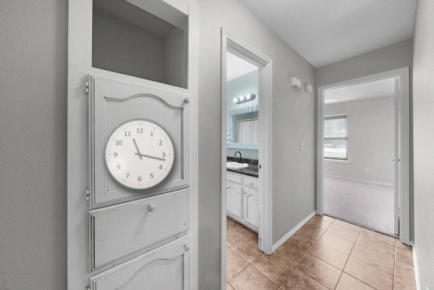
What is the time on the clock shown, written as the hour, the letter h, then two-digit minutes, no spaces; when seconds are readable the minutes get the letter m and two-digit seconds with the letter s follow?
11h17
